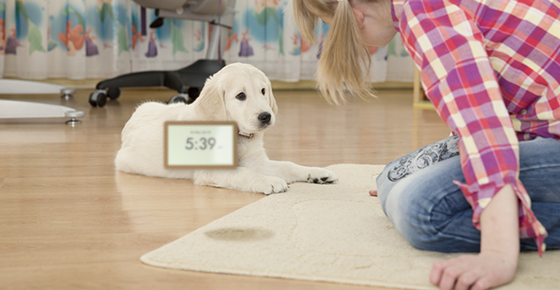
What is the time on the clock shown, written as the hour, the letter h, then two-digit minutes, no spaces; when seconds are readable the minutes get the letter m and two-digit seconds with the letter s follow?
5h39
